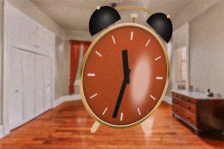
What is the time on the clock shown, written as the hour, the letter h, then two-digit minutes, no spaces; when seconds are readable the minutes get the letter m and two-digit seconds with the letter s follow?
11h32
